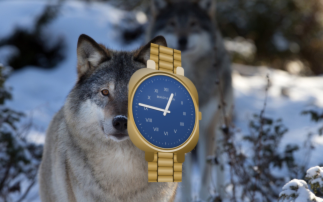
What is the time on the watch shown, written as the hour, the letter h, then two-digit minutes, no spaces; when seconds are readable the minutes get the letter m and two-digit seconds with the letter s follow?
12h46
